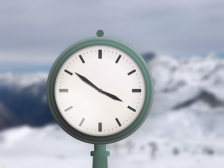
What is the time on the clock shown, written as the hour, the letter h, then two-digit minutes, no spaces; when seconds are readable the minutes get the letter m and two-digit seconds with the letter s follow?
3h51
